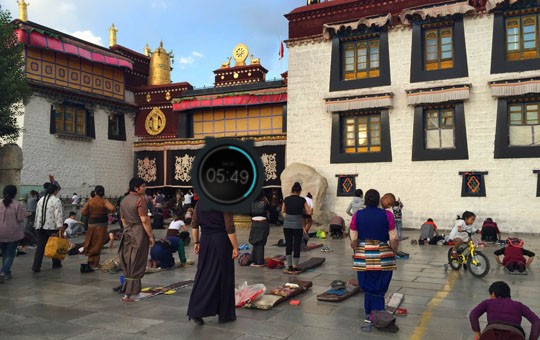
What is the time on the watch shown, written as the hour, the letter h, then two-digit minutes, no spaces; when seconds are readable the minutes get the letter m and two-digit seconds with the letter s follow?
5h49
